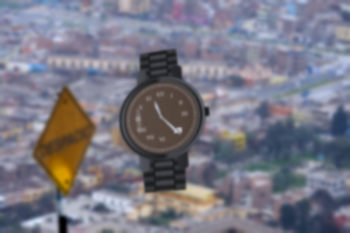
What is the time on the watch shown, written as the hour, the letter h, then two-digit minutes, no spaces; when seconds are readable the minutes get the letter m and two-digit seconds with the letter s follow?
11h23
